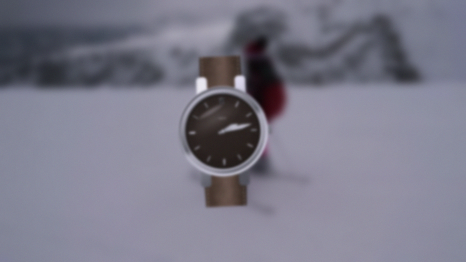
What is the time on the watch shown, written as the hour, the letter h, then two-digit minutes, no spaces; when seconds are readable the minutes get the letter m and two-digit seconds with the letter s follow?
2h13
